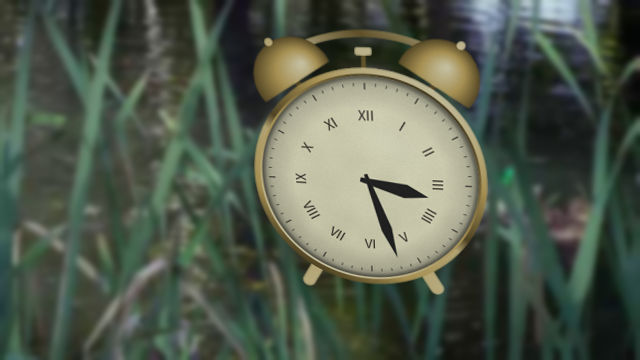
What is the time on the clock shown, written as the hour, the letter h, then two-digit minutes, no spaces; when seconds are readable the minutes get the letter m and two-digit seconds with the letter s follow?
3h27
